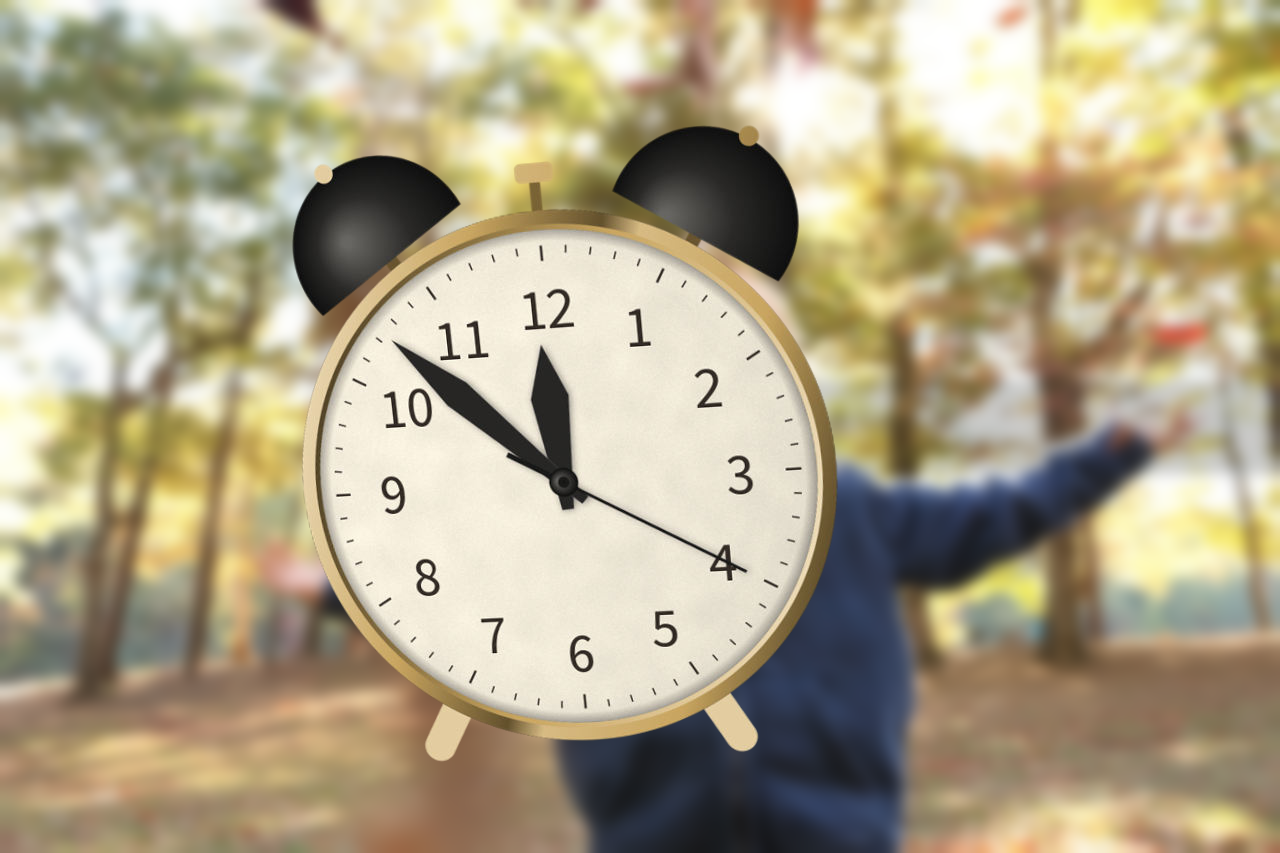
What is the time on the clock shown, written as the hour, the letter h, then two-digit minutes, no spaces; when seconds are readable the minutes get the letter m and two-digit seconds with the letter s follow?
11h52m20s
